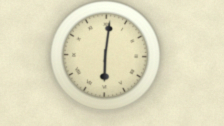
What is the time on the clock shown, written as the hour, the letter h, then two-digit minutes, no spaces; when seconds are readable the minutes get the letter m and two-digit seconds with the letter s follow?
6h01
